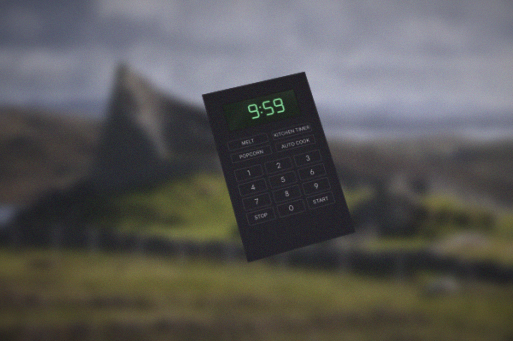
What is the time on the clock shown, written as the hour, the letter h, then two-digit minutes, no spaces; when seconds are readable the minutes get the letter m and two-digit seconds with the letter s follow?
9h59
